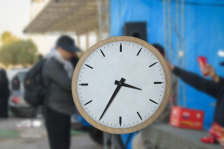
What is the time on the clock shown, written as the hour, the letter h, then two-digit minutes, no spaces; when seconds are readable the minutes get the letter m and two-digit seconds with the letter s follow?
3h35
